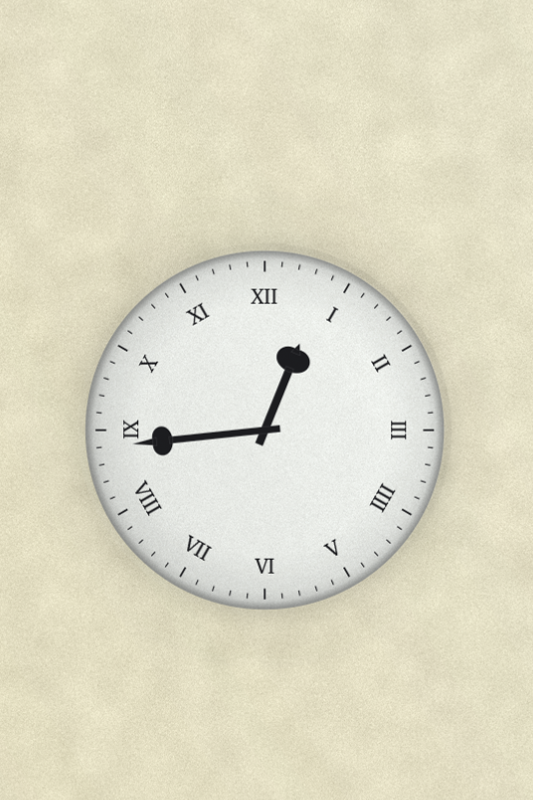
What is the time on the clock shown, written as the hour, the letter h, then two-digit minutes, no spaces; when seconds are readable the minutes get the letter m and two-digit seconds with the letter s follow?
12h44
